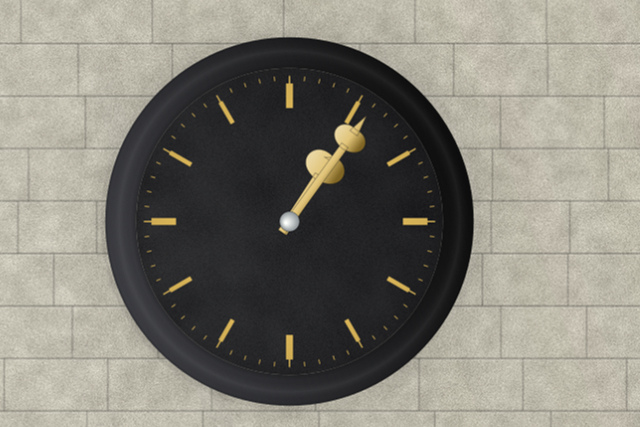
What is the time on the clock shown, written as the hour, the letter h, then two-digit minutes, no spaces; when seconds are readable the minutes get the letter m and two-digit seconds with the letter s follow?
1h06
